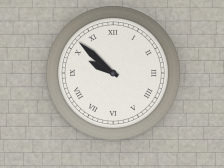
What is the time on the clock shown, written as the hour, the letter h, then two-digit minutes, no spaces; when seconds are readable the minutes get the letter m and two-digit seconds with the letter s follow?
9h52
